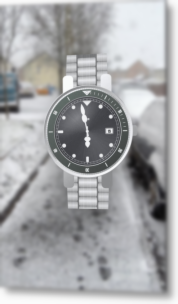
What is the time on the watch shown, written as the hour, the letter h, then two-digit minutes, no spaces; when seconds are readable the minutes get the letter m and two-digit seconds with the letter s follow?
5h58
